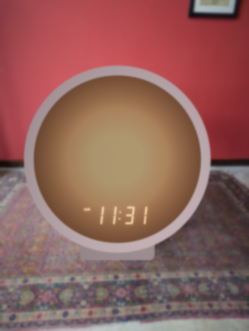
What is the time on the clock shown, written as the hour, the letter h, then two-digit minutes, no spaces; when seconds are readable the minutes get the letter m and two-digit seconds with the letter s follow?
11h31
